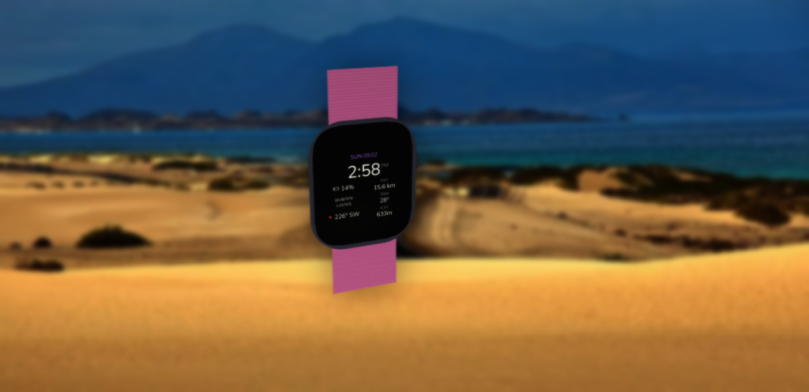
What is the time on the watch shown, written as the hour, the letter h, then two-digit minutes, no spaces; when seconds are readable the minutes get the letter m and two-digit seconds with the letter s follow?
2h58
